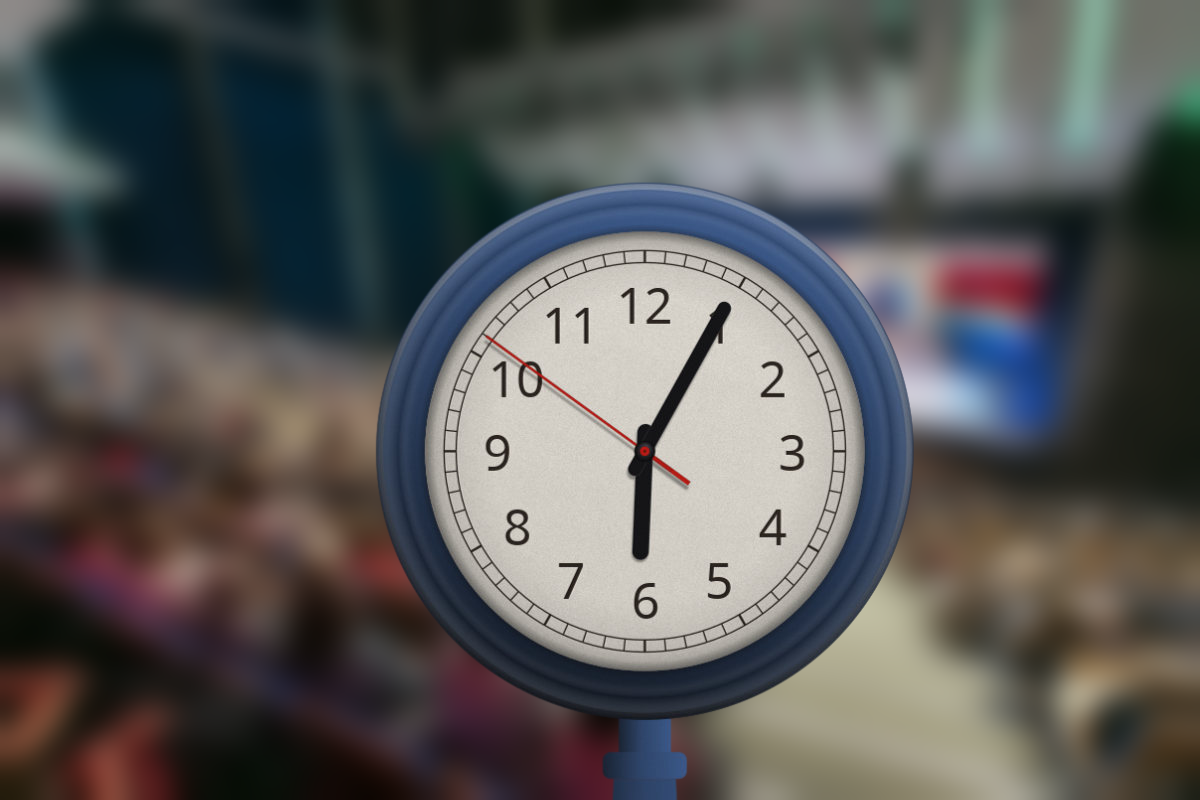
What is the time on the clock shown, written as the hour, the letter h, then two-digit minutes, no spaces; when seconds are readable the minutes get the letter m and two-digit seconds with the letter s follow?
6h04m51s
